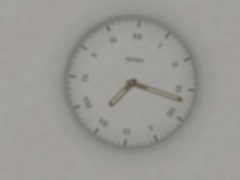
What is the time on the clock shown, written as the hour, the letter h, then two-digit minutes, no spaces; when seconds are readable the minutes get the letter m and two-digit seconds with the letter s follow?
7h17
